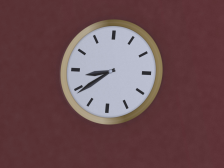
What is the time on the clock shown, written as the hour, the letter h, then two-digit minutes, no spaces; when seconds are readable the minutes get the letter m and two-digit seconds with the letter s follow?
8h39
